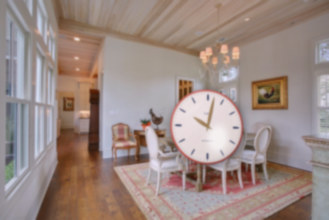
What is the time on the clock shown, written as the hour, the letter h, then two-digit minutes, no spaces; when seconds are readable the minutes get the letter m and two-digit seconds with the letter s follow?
10h02
